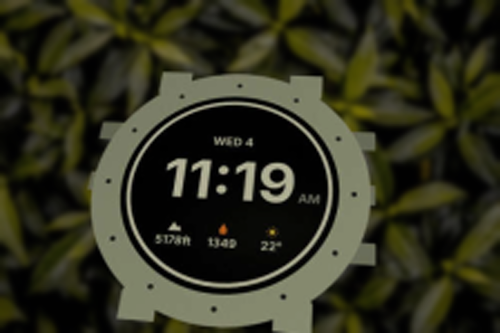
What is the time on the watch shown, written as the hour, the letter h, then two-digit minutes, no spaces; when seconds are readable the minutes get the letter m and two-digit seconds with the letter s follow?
11h19
